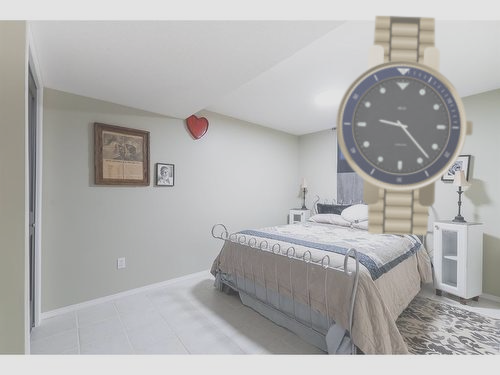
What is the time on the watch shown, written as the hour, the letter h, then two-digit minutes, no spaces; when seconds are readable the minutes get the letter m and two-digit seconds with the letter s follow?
9h23
